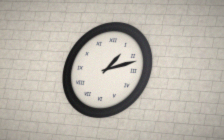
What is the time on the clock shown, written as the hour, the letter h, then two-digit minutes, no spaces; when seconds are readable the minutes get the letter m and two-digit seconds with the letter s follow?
1h12
